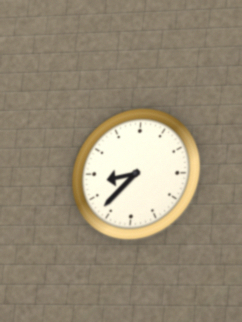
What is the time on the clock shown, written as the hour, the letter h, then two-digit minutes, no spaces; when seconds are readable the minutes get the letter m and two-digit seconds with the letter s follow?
8h37
